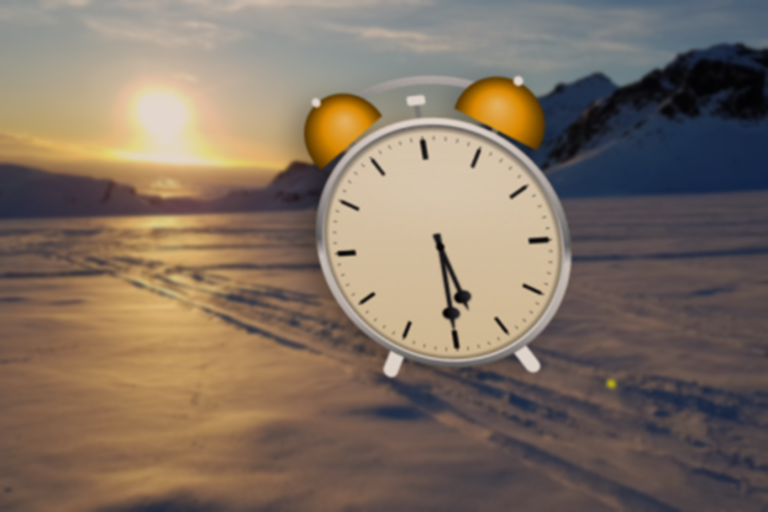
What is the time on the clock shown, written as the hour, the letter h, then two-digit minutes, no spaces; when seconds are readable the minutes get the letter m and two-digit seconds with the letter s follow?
5h30
